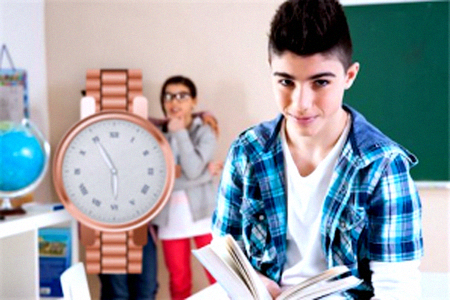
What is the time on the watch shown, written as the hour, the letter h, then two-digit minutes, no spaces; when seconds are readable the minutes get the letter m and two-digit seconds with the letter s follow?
5h55
